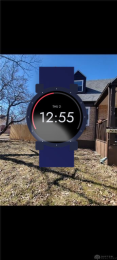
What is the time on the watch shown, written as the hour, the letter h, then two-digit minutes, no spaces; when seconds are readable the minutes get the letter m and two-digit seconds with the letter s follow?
12h55
